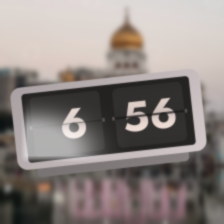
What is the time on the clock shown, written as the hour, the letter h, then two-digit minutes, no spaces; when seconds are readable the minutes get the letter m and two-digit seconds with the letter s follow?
6h56
